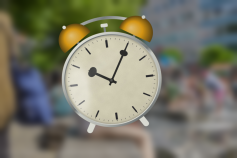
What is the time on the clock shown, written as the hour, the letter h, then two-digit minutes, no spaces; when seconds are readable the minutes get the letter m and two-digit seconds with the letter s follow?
10h05
